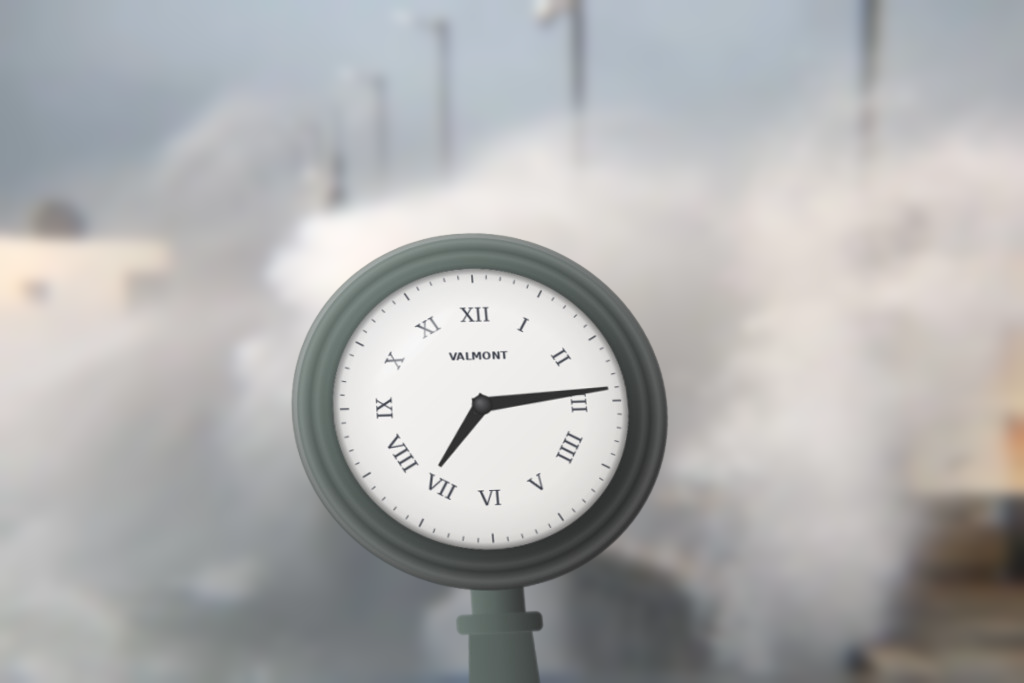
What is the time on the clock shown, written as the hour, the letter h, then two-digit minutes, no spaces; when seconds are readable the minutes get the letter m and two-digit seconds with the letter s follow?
7h14
